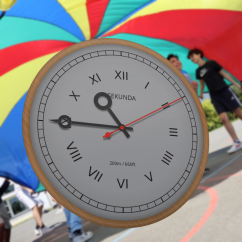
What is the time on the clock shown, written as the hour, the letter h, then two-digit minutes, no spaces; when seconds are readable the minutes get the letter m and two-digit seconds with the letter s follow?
10h45m10s
